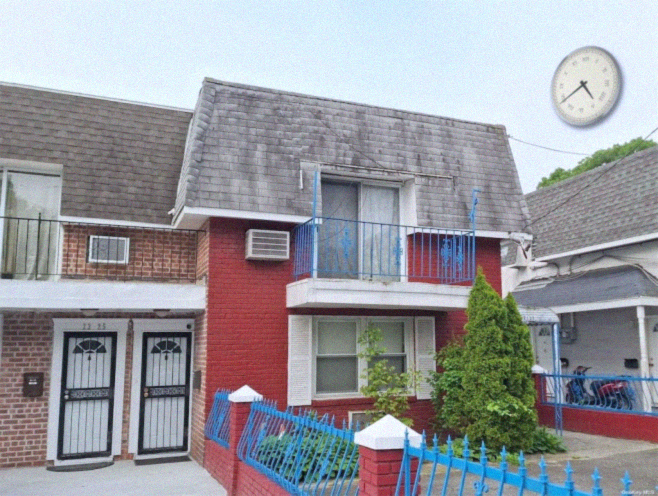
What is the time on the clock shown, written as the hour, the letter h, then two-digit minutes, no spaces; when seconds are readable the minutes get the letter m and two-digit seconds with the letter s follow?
4h39
